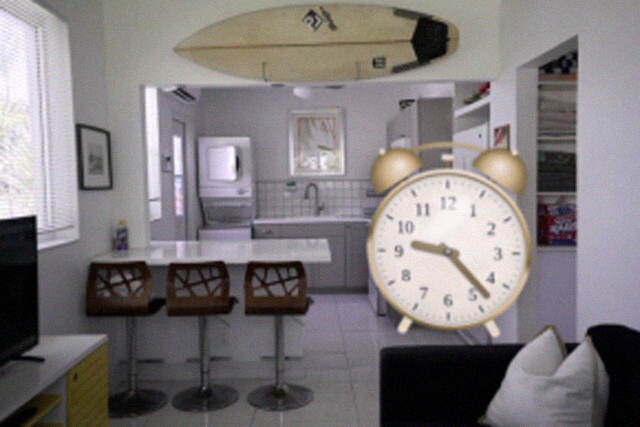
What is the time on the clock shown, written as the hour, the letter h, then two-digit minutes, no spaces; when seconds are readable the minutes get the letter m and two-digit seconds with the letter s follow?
9h23
